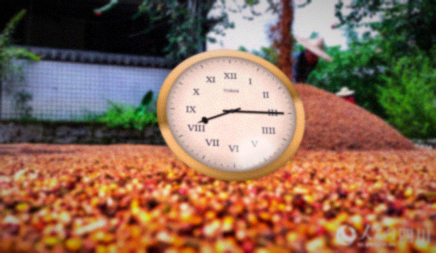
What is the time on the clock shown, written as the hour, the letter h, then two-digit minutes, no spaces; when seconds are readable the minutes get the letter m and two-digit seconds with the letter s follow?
8h15
